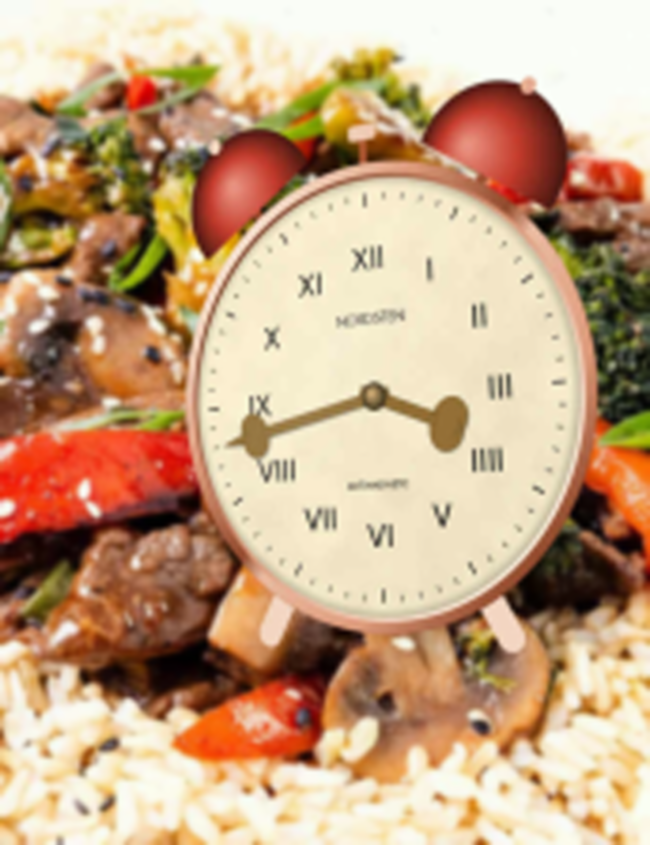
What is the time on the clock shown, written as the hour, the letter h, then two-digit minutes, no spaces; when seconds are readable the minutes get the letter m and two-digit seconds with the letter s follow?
3h43
